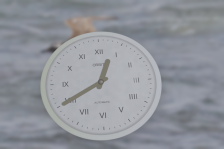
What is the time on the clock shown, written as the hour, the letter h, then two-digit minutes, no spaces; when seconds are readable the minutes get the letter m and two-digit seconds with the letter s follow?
12h40
